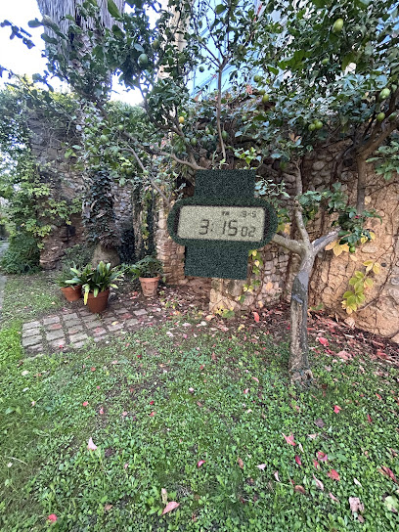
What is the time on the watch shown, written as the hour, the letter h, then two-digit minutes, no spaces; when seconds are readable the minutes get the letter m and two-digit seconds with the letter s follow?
3h15m02s
